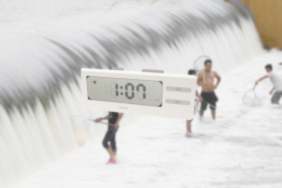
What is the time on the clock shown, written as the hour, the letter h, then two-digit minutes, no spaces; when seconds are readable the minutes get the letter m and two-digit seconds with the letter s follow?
1h07
